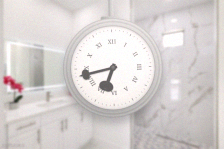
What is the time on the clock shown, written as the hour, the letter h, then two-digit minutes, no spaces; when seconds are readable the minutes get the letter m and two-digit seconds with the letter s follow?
6h43
